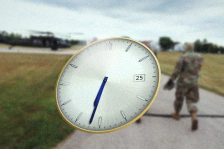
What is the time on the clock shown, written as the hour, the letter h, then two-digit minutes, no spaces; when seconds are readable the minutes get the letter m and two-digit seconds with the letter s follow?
6h32
